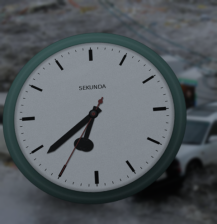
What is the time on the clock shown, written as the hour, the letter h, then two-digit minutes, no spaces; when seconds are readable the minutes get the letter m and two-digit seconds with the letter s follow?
6h38m35s
